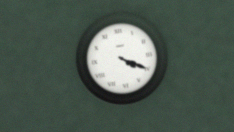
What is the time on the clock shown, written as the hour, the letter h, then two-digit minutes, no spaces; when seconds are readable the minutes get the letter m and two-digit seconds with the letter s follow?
4h20
